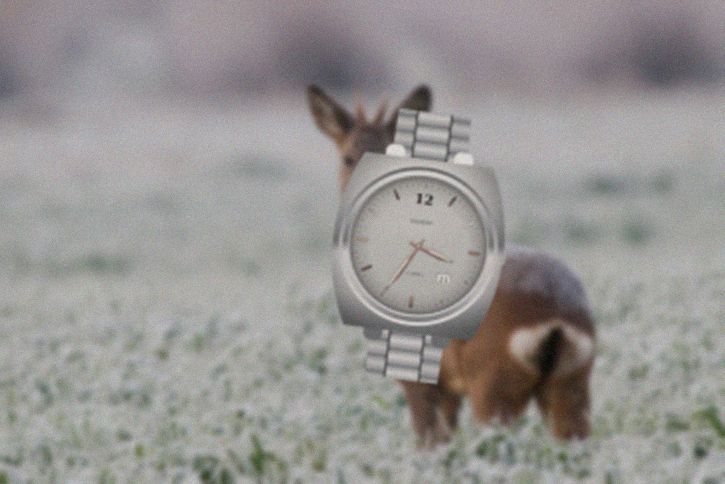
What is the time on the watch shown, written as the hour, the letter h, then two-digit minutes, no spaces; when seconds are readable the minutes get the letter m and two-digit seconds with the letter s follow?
3h35
